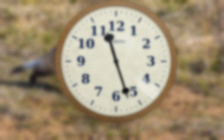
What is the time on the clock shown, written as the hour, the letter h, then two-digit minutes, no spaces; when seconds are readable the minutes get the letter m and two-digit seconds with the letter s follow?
11h27
